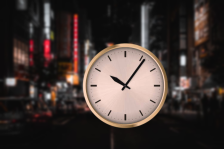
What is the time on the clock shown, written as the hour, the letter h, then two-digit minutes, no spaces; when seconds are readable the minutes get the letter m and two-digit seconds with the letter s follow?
10h06
